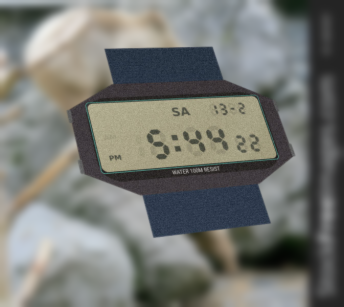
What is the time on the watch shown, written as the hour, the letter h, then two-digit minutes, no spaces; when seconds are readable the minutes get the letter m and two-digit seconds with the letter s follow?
5h44m22s
